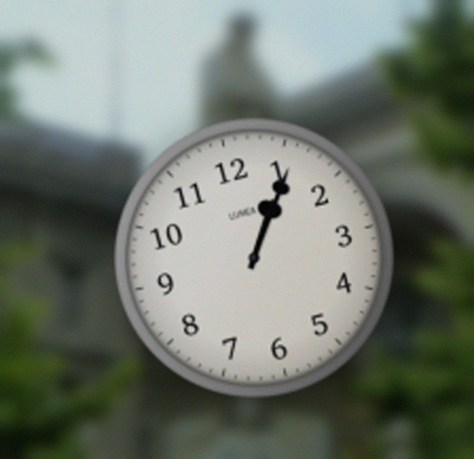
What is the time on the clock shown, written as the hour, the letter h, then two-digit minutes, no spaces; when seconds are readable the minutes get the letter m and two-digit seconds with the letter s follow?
1h06
